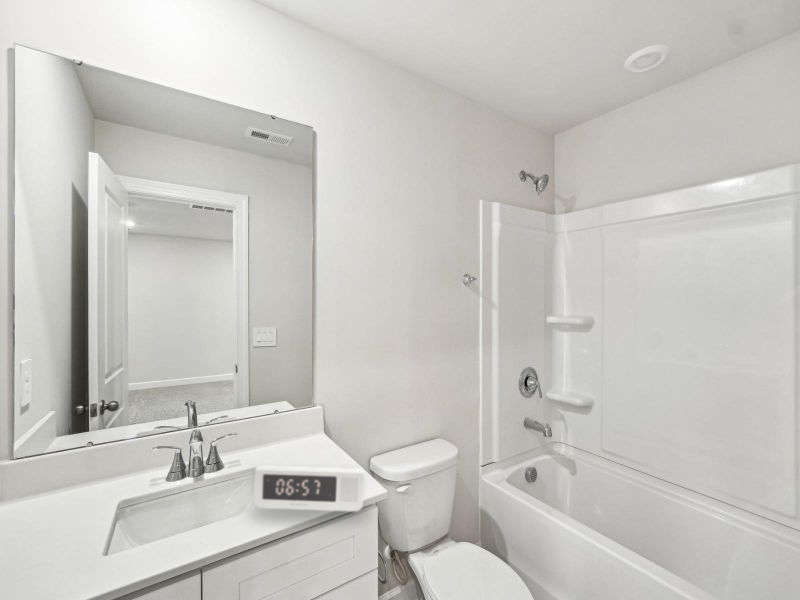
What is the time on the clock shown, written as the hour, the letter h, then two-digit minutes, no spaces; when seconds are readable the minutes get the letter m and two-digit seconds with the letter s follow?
6h57
